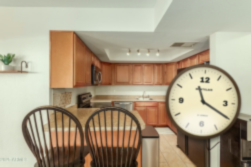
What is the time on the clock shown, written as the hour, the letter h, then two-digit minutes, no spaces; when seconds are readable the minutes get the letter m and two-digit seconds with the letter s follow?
11h20
